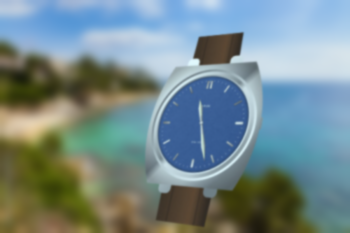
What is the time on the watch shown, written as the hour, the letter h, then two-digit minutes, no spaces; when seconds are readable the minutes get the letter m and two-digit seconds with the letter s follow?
11h27
